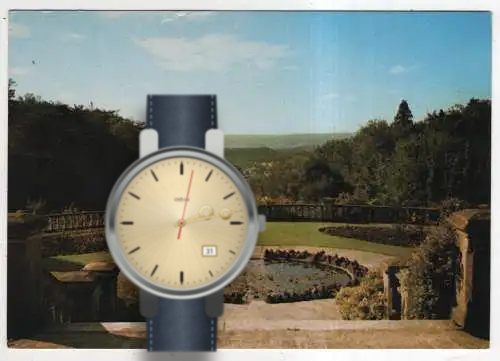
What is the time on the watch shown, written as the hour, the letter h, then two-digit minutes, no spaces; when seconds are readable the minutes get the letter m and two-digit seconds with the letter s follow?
2h13m02s
